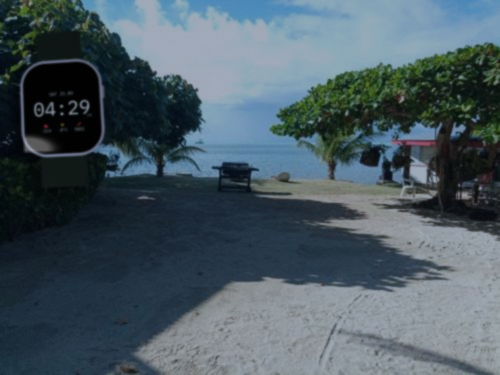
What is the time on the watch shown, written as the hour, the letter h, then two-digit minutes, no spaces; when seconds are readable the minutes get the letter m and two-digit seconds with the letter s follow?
4h29
